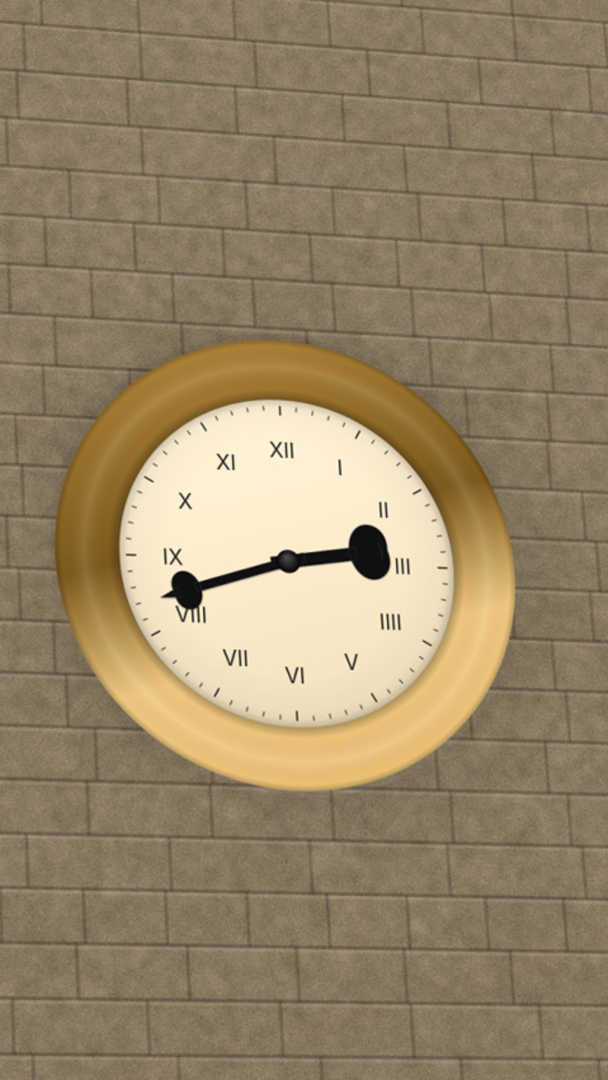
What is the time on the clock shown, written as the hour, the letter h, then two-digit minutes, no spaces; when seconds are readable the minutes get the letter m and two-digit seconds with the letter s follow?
2h42
